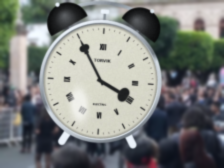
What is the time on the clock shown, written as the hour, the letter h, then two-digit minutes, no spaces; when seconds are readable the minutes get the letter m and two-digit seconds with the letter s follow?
3h55
